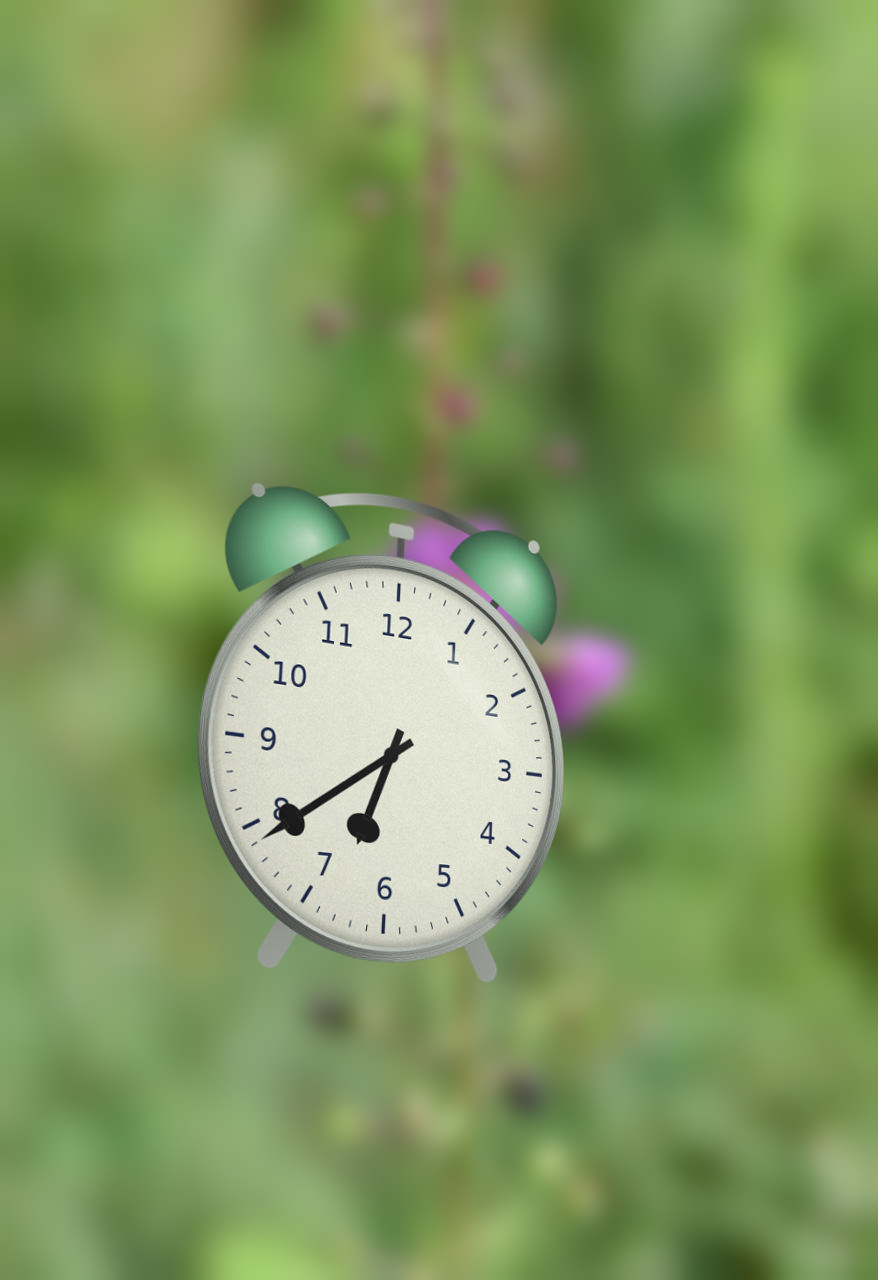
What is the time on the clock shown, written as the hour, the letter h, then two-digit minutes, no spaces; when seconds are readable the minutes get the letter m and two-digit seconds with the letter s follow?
6h39
